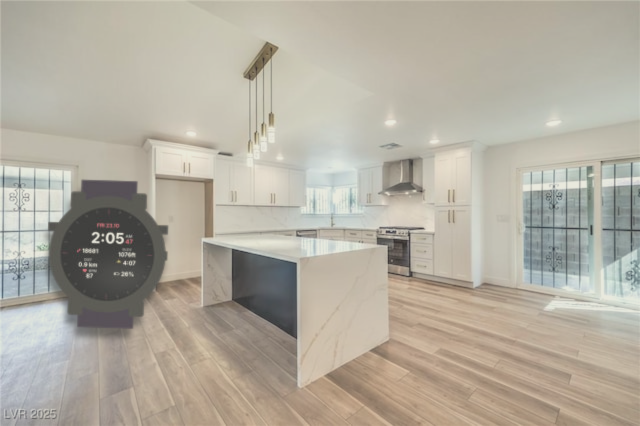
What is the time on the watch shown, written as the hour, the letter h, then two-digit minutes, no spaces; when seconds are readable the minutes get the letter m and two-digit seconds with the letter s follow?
2h05
